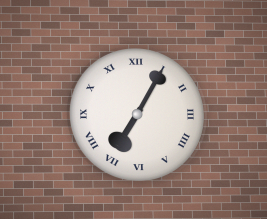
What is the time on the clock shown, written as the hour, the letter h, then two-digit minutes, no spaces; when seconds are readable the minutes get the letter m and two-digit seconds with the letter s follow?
7h05
